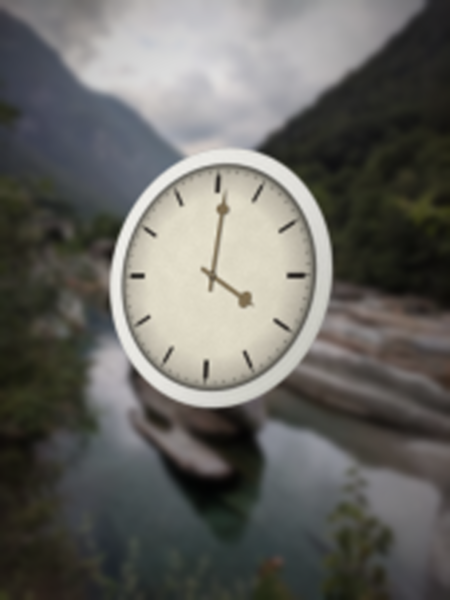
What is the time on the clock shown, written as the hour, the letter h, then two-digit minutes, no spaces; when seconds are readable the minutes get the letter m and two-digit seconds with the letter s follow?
4h01
